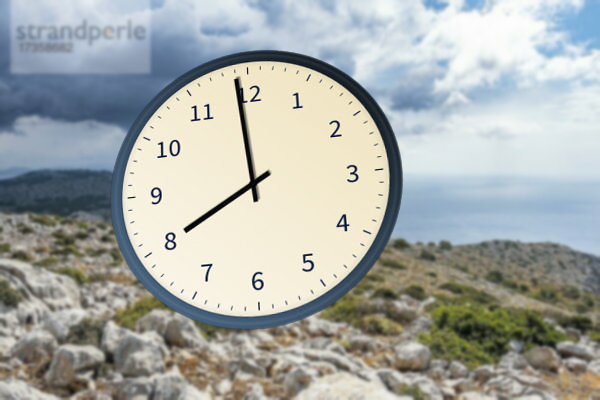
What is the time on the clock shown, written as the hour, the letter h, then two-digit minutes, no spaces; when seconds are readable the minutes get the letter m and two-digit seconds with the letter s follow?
7h59
